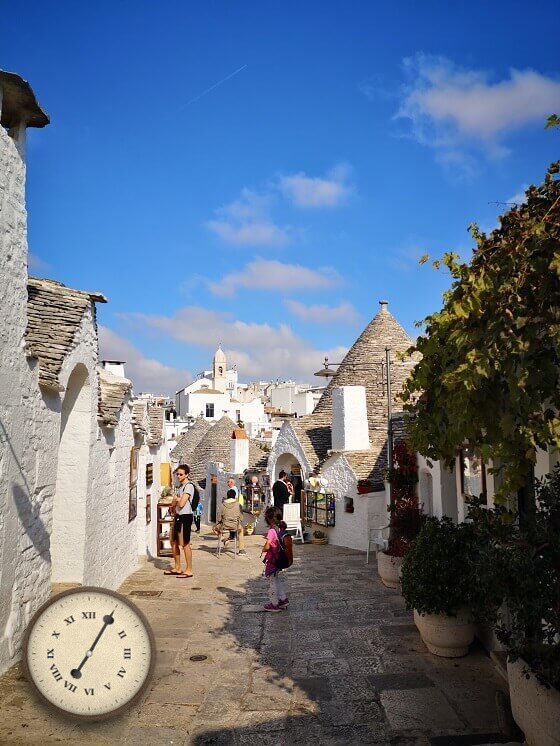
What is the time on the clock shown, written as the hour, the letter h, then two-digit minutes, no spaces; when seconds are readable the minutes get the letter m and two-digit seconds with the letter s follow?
7h05
